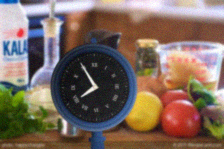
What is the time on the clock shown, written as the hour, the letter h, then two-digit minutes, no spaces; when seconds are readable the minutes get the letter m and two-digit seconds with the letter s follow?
7h55
